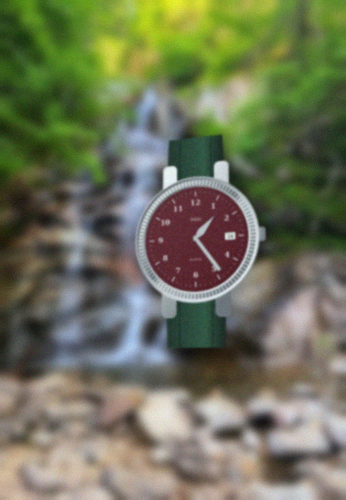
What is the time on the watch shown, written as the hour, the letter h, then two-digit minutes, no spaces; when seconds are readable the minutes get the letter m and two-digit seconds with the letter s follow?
1h24
